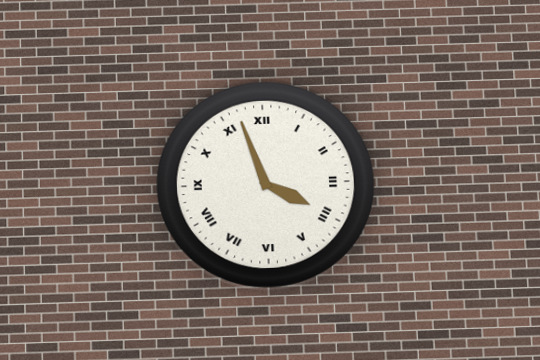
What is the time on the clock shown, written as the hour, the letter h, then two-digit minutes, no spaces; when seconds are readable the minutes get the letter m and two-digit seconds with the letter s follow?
3h57
